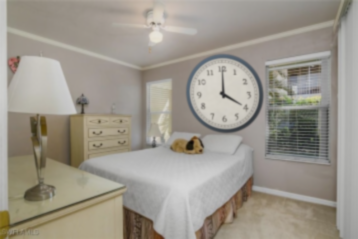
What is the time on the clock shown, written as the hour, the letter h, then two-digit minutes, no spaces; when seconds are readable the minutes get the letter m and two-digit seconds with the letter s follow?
4h00
